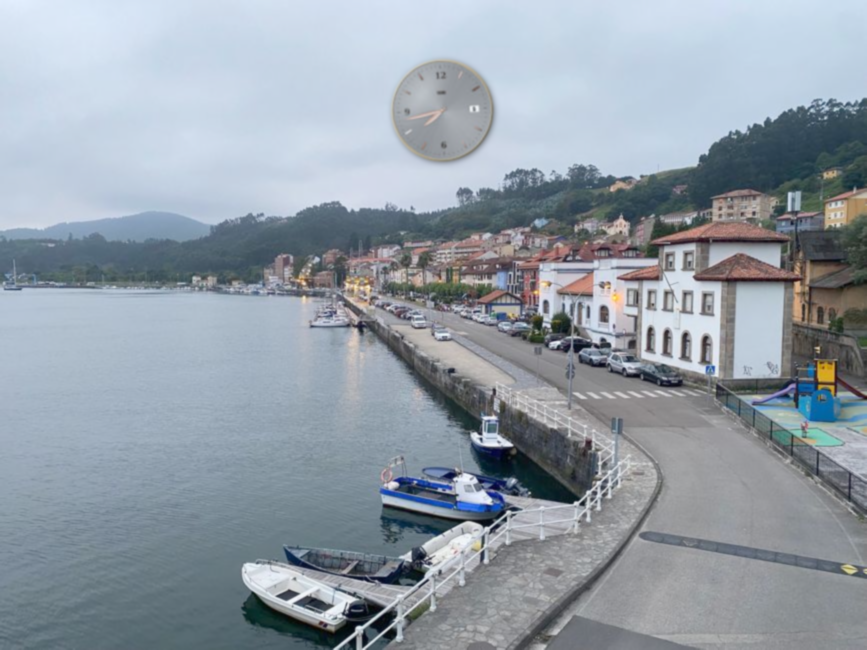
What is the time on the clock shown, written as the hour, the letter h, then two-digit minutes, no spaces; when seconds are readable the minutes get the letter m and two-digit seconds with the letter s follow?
7h43
